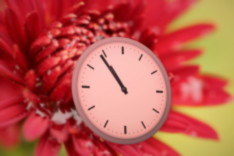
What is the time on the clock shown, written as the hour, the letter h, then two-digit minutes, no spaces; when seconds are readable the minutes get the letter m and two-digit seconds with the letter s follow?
10h54
